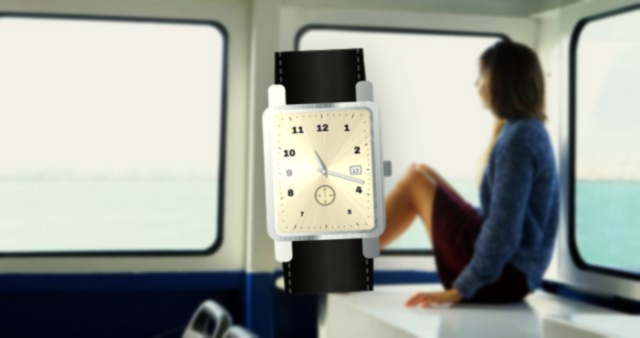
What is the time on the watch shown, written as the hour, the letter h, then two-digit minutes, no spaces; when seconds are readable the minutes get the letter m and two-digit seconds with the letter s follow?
11h18
